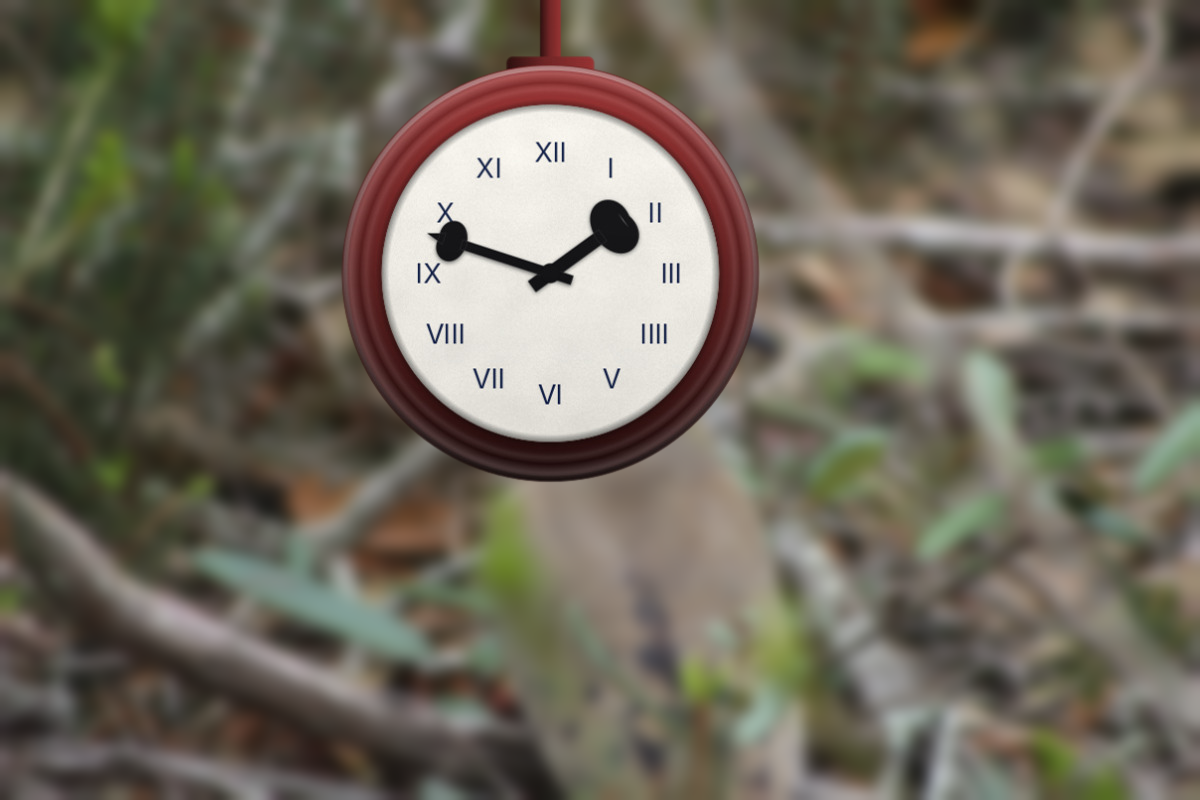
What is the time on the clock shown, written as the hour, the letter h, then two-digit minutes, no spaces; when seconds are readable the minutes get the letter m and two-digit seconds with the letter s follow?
1h48
